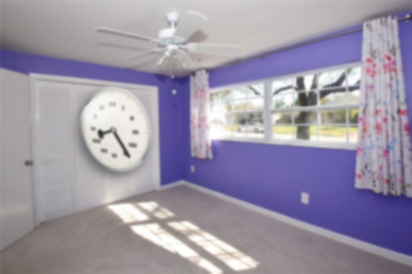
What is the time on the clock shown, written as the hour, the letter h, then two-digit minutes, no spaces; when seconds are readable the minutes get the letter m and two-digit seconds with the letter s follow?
8h24
